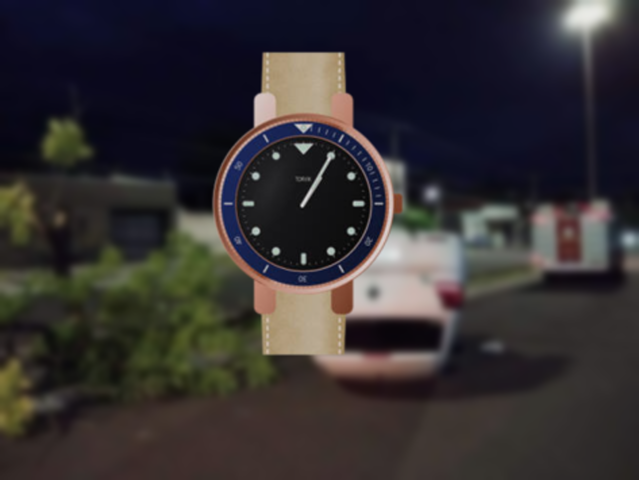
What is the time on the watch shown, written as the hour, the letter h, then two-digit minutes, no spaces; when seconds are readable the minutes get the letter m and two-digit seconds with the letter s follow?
1h05
